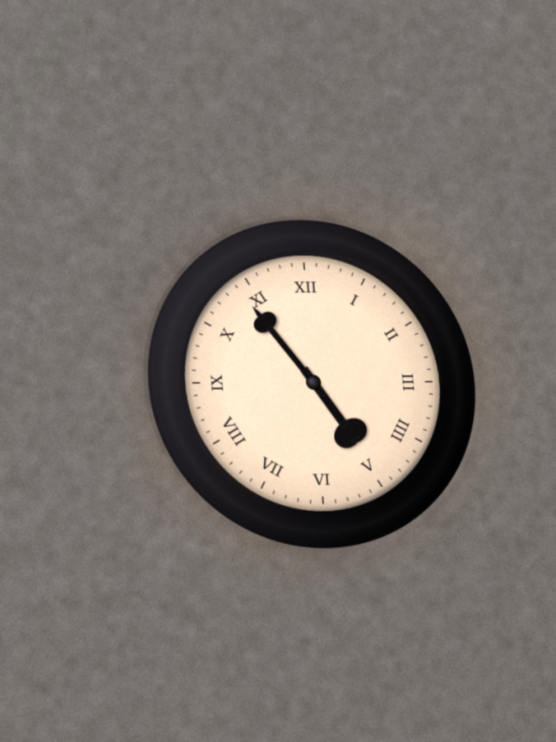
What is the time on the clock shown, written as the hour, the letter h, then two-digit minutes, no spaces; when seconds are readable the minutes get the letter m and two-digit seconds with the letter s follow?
4h54
